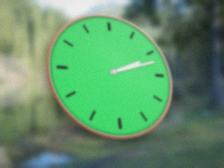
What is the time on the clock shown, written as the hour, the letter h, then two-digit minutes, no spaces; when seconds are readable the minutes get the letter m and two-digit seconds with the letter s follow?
2h12
